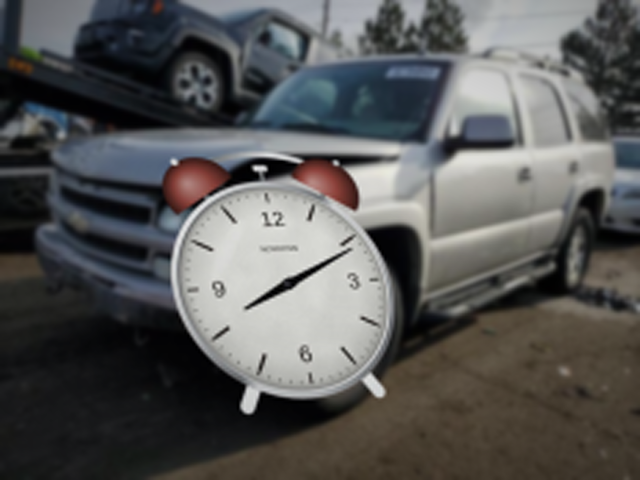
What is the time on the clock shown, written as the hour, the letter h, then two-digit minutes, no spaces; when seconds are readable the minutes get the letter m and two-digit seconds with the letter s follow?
8h11
